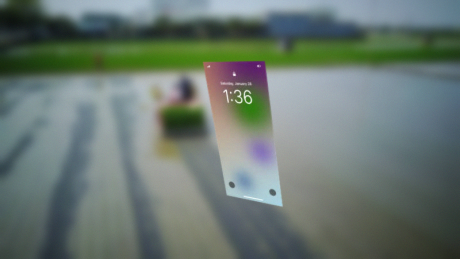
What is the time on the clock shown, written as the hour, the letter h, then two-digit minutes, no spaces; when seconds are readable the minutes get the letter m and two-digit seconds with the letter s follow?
1h36
